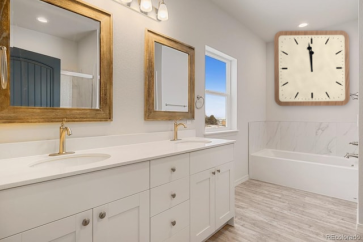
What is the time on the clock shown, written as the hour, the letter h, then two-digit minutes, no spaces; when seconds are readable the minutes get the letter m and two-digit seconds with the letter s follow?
11h59
